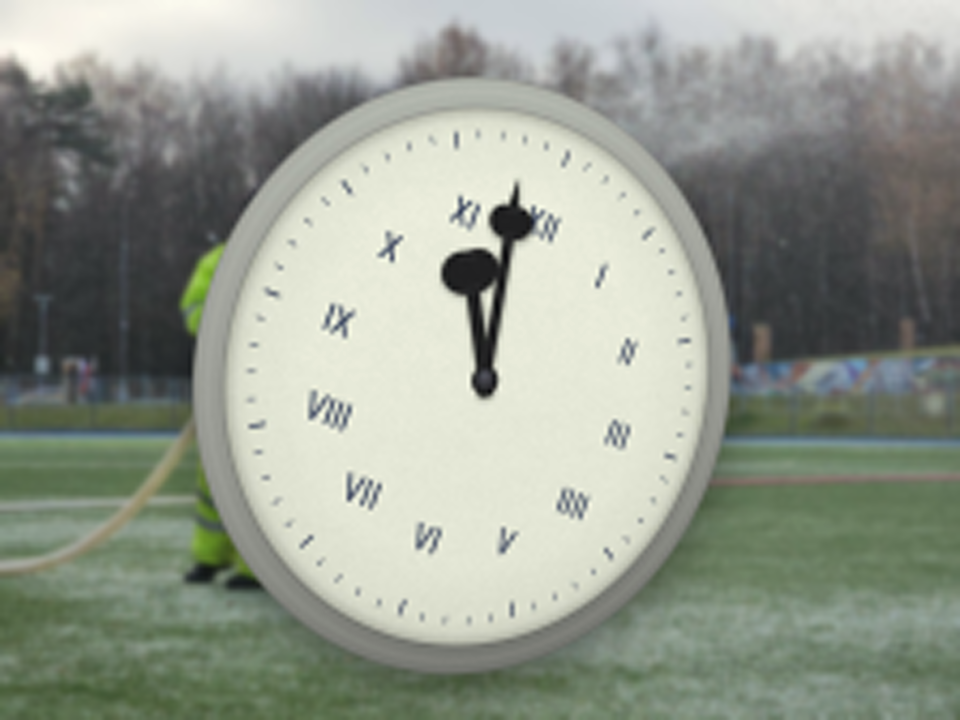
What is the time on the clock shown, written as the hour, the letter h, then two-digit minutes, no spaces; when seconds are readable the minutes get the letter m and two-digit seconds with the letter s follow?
10h58
